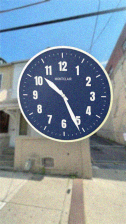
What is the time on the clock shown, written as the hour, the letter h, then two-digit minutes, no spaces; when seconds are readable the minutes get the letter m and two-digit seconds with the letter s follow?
10h26
